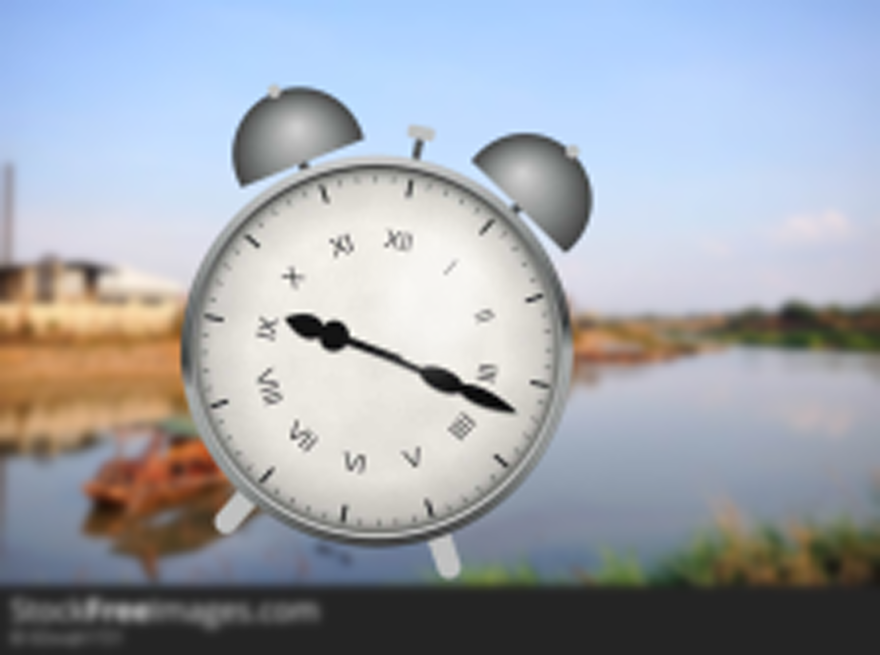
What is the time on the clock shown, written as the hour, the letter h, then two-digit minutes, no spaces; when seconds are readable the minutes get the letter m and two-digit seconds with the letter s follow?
9h17
